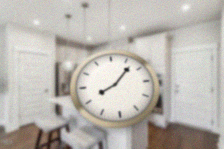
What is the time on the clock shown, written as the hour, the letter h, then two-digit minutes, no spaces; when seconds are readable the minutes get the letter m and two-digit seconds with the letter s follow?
8h07
